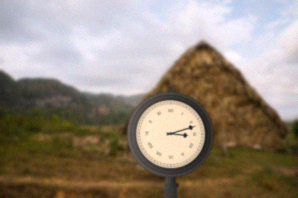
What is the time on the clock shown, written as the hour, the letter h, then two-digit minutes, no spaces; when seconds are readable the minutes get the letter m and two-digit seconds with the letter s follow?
3h12
